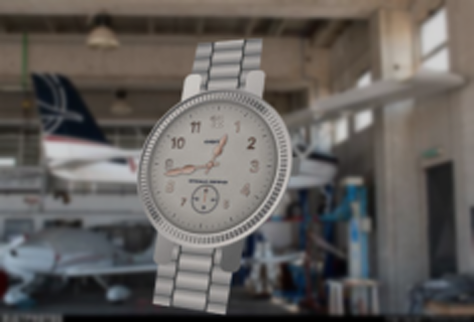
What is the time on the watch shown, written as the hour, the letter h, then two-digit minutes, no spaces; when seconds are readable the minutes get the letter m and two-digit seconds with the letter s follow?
12h43
